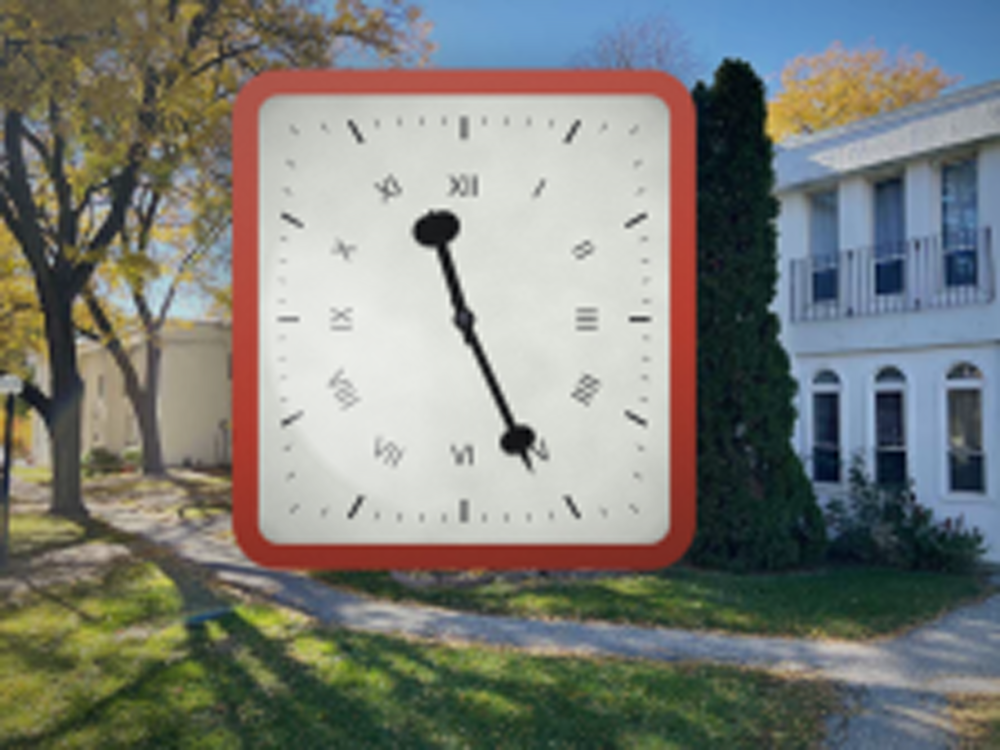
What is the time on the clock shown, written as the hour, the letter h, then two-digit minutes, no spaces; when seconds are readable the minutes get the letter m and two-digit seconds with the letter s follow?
11h26
